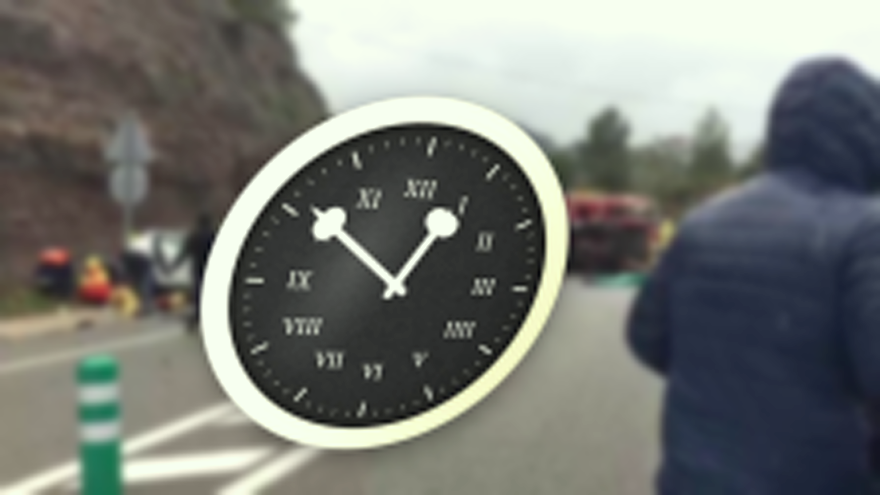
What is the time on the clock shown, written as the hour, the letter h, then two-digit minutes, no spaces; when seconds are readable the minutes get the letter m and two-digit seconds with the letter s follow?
12h51
